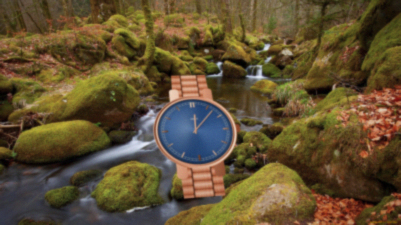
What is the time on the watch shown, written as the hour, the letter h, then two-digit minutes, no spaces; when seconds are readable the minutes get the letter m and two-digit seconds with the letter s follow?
12h07
